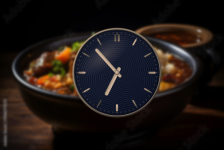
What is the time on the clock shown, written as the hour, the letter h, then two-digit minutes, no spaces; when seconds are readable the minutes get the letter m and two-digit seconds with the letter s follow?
6h53
